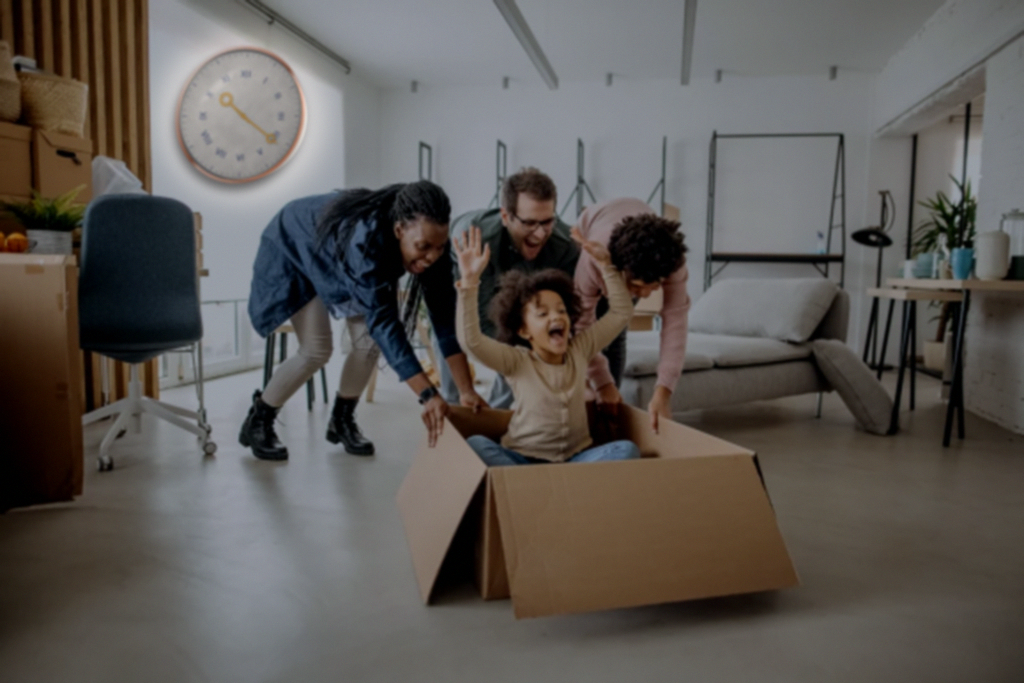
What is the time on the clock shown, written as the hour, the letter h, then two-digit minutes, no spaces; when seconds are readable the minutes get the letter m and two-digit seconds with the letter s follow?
10h21
